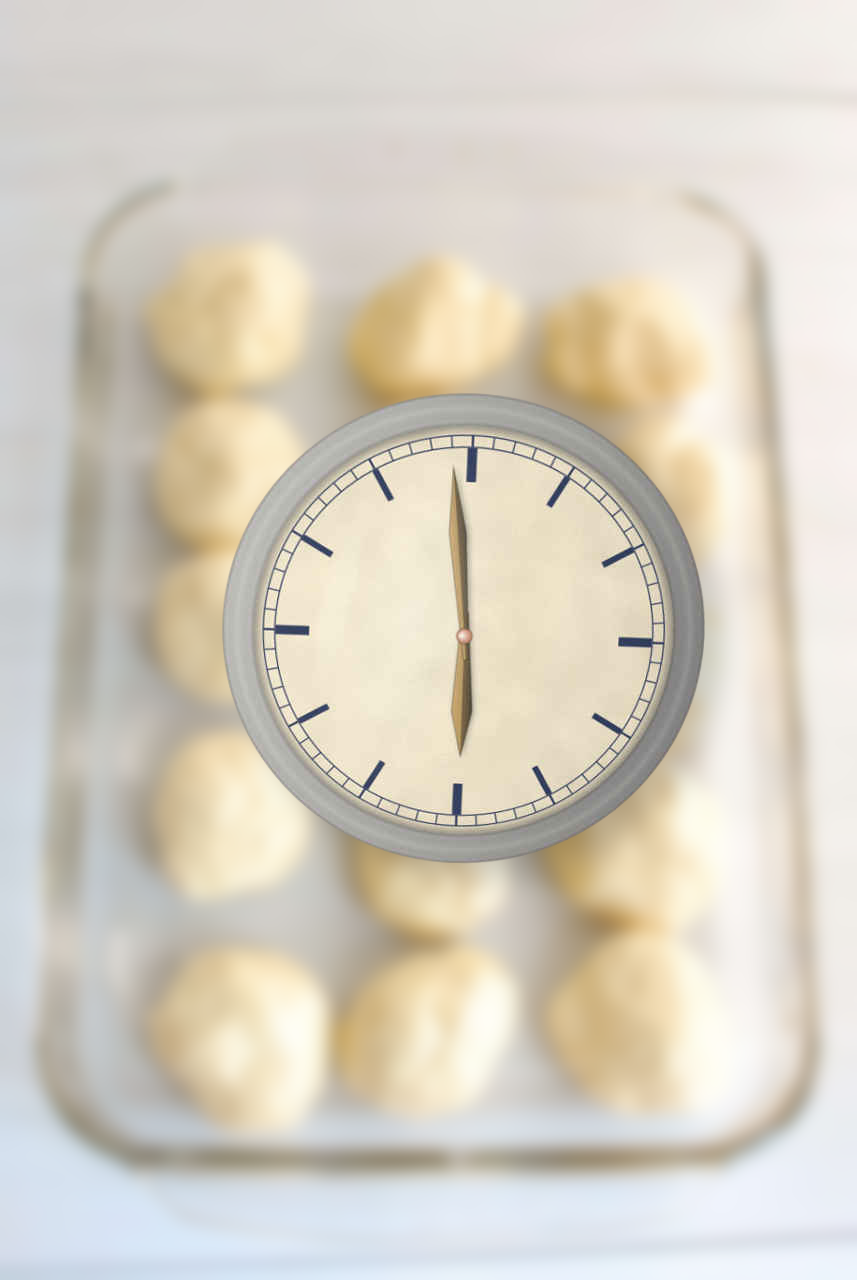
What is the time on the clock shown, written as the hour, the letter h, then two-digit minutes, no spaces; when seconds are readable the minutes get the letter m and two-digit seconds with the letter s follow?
5h59
